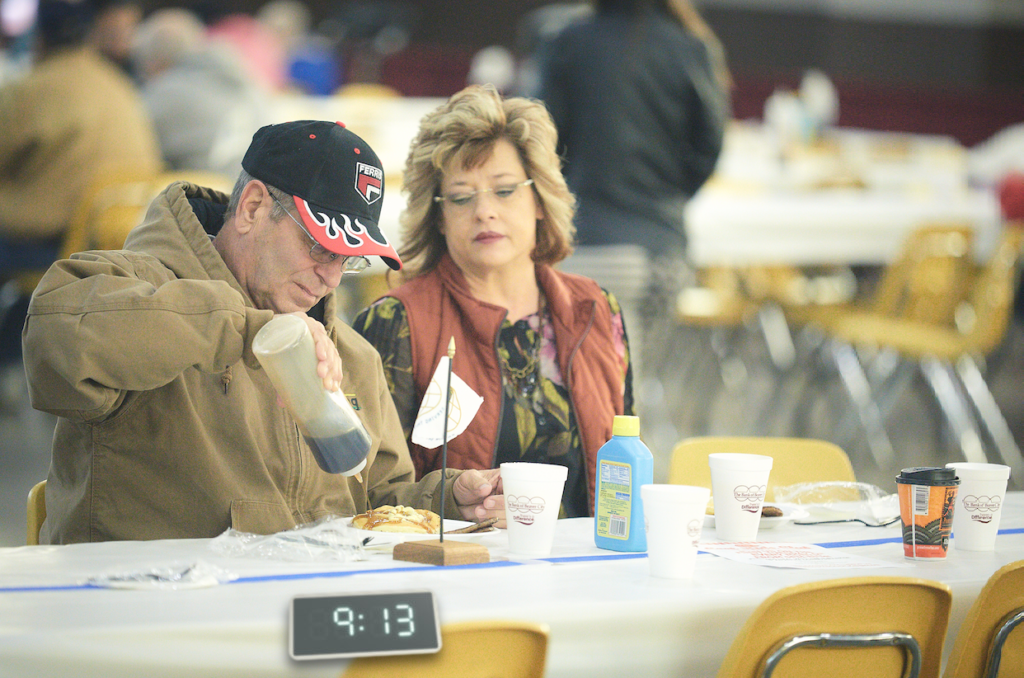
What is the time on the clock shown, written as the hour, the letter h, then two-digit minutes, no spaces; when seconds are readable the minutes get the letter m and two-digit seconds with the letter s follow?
9h13
